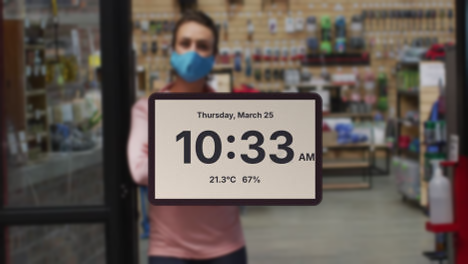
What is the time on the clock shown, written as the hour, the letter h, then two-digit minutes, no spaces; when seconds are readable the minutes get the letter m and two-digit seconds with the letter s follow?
10h33
